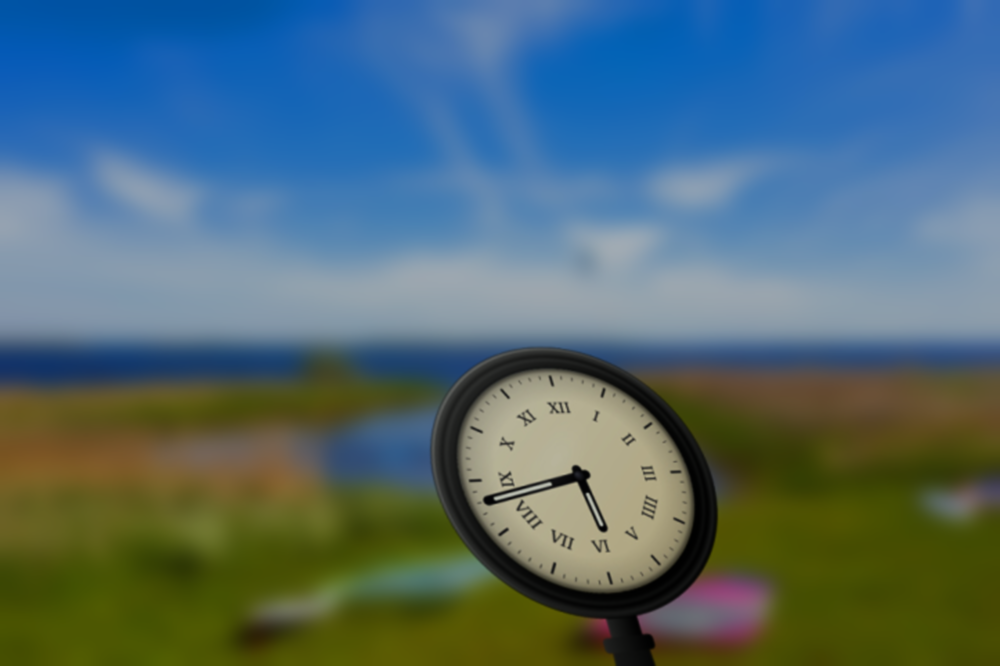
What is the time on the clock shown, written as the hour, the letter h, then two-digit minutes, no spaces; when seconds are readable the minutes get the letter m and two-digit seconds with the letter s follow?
5h43
